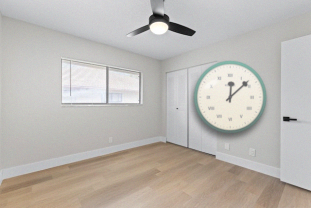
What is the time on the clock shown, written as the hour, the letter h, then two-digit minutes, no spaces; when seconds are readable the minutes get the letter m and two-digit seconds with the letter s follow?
12h08
